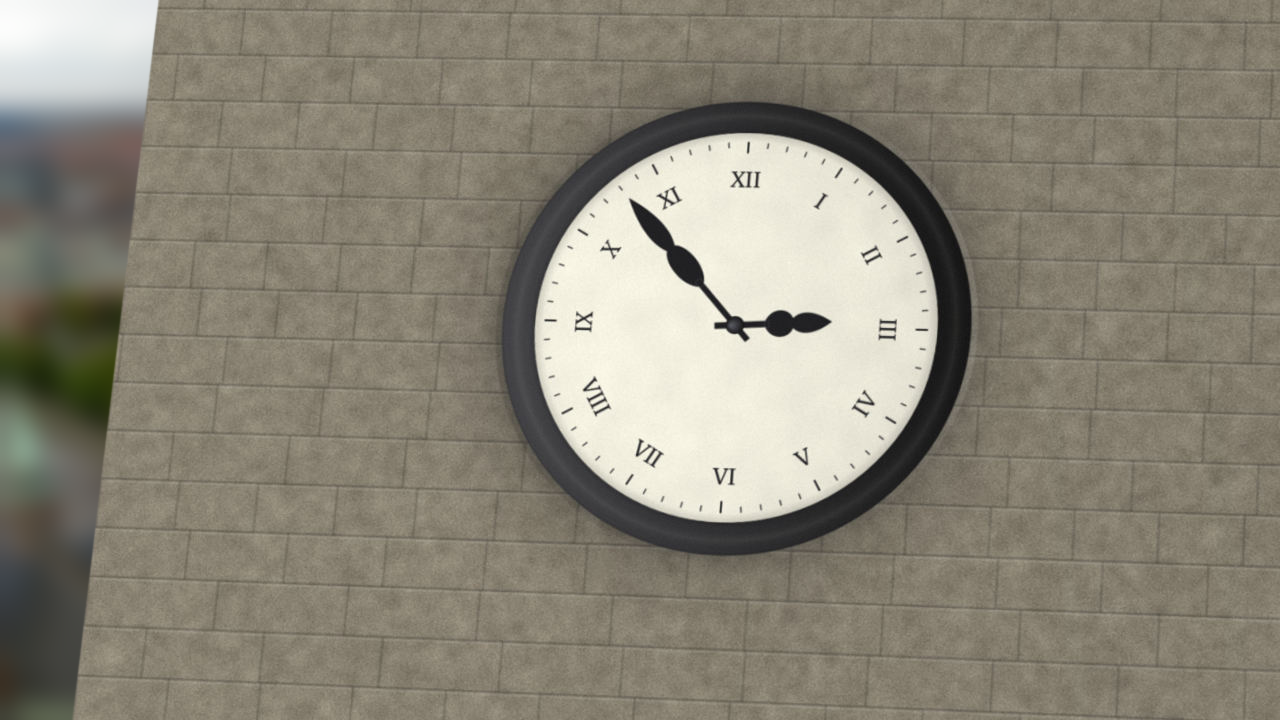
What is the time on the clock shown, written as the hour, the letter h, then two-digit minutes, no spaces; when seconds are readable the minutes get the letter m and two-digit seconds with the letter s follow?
2h53
